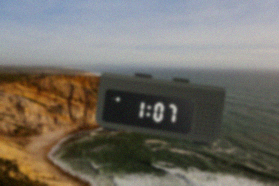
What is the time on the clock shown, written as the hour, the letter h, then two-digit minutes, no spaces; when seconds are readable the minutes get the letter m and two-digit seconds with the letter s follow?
1h07
